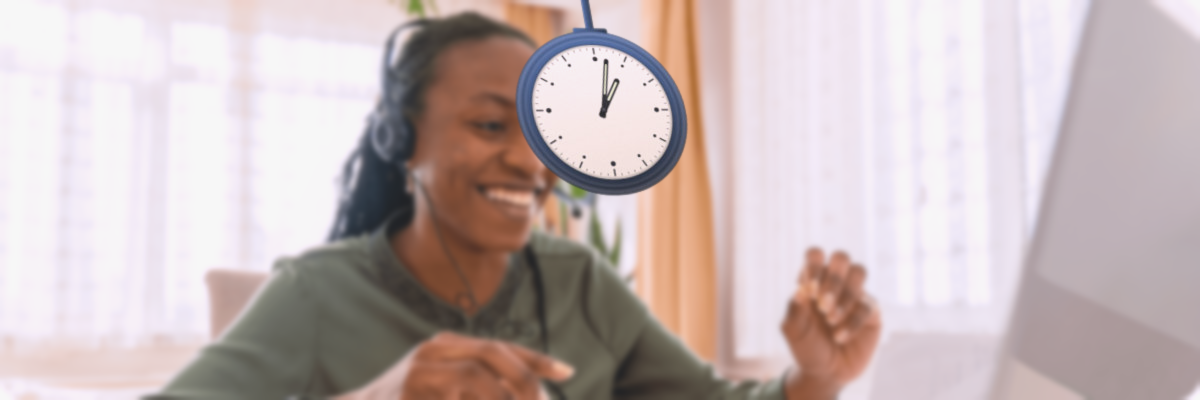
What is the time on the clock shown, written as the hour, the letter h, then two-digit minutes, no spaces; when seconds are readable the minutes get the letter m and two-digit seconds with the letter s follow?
1h02
